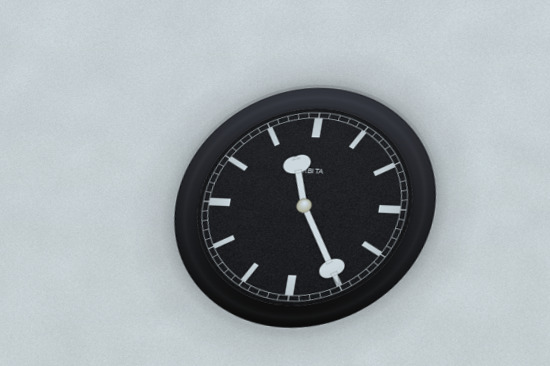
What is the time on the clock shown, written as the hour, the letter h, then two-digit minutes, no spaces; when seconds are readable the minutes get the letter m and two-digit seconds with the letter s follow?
11h25
